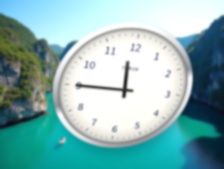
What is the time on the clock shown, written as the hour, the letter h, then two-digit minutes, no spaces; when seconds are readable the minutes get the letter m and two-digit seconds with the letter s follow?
11h45
